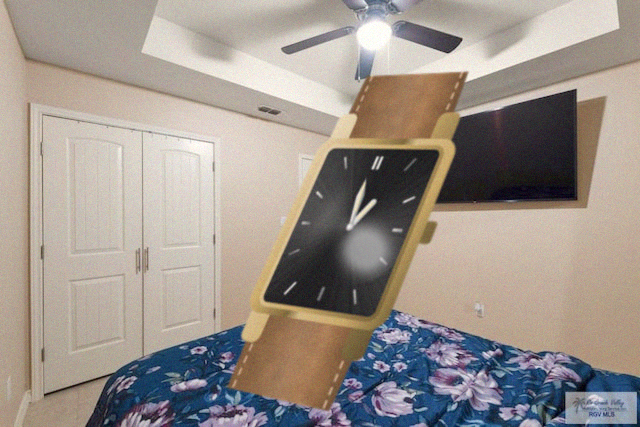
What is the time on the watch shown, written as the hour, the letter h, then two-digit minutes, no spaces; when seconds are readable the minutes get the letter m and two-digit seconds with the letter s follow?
12h59
